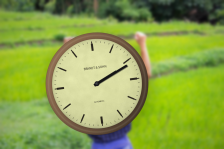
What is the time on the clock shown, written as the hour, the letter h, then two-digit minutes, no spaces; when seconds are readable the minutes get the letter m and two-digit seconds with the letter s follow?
2h11
